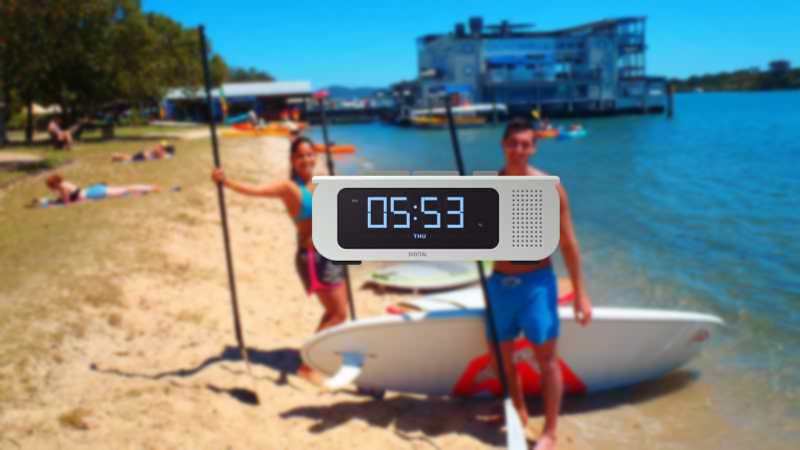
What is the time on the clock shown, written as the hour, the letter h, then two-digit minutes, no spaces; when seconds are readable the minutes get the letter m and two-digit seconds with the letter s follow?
5h53
